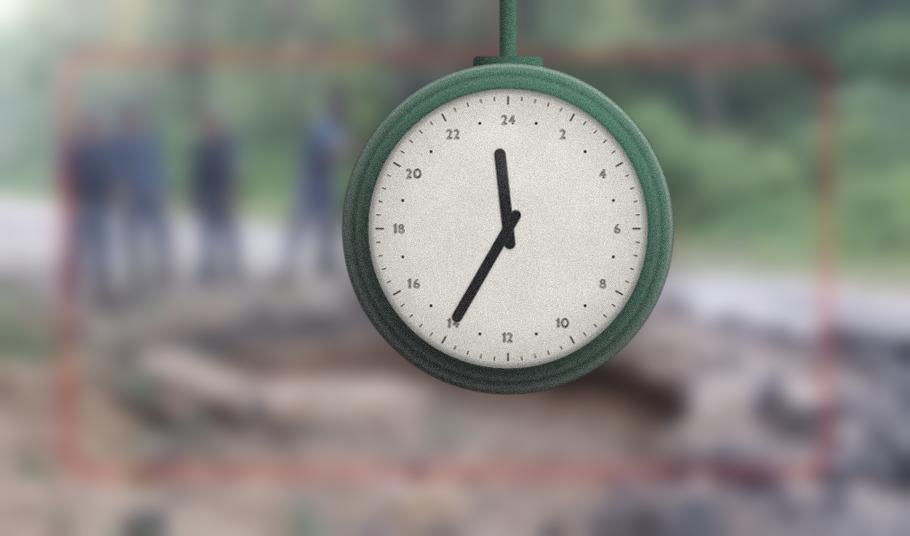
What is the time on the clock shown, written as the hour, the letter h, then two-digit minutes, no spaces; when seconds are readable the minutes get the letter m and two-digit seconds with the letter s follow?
23h35
